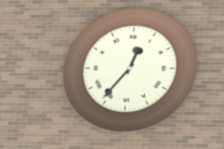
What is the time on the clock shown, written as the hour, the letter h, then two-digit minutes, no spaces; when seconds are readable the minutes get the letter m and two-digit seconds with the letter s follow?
12h36
